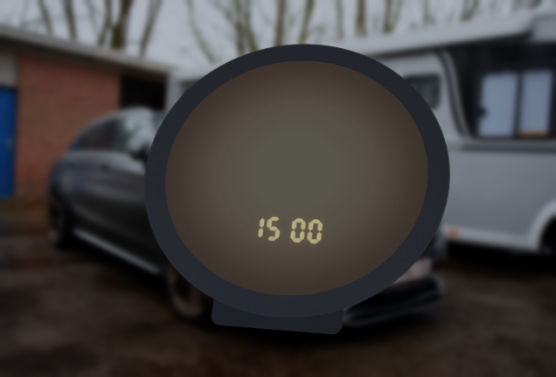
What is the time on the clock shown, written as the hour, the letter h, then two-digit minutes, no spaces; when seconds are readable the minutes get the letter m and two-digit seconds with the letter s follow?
15h00
